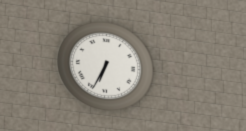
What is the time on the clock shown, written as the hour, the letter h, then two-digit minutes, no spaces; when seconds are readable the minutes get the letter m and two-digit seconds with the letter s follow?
6h34
